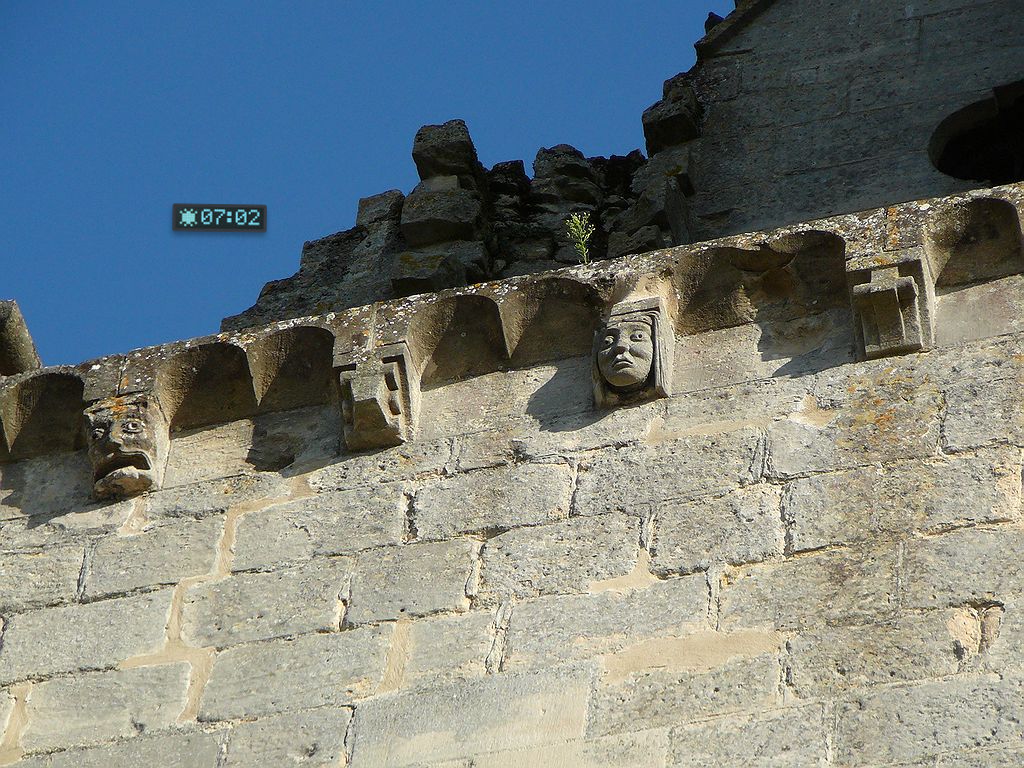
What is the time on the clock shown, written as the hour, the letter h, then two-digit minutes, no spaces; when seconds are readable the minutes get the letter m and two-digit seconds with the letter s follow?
7h02
